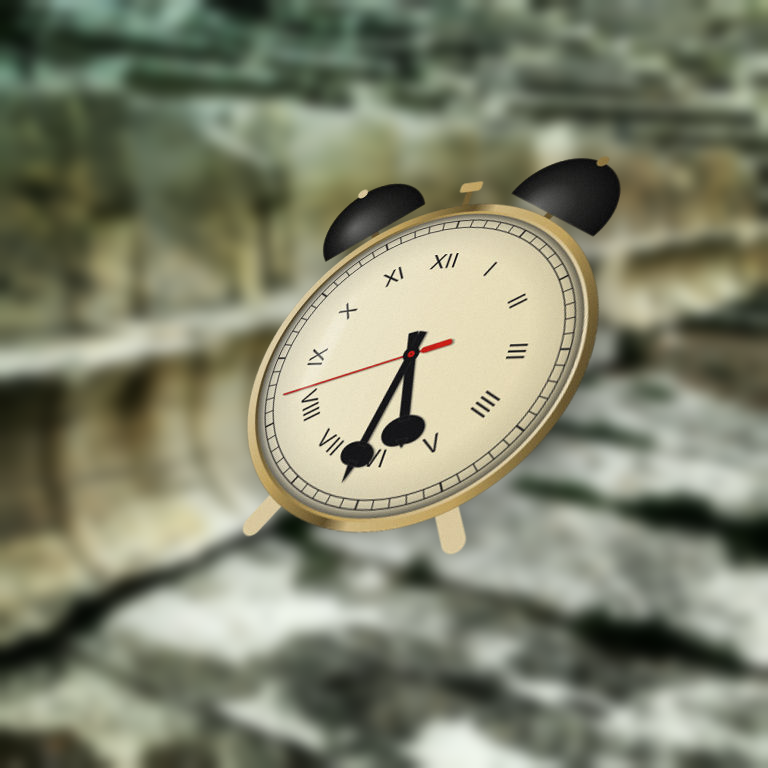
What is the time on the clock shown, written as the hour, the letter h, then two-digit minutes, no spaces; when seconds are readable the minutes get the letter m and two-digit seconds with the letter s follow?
5h31m42s
